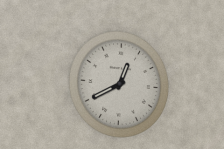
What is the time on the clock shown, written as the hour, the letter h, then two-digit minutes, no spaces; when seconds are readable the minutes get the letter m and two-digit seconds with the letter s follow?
12h40
